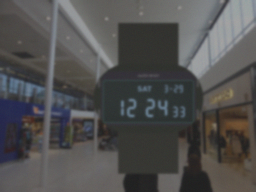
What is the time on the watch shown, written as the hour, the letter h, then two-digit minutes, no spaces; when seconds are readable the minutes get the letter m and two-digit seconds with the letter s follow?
12h24
